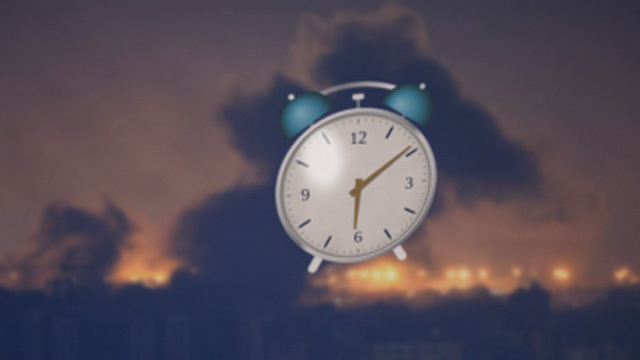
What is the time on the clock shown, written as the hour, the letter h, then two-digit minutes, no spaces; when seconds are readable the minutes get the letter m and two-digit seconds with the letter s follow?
6h09
